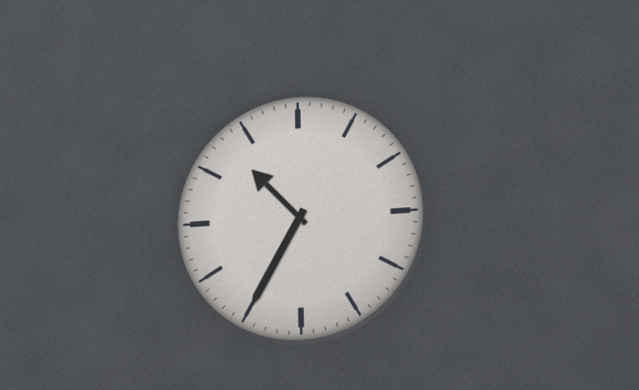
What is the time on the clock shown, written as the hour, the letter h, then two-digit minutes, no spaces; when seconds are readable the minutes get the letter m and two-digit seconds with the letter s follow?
10h35
